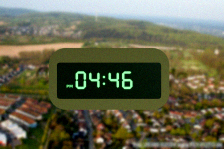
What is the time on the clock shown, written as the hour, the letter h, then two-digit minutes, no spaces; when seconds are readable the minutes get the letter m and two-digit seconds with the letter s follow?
4h46
